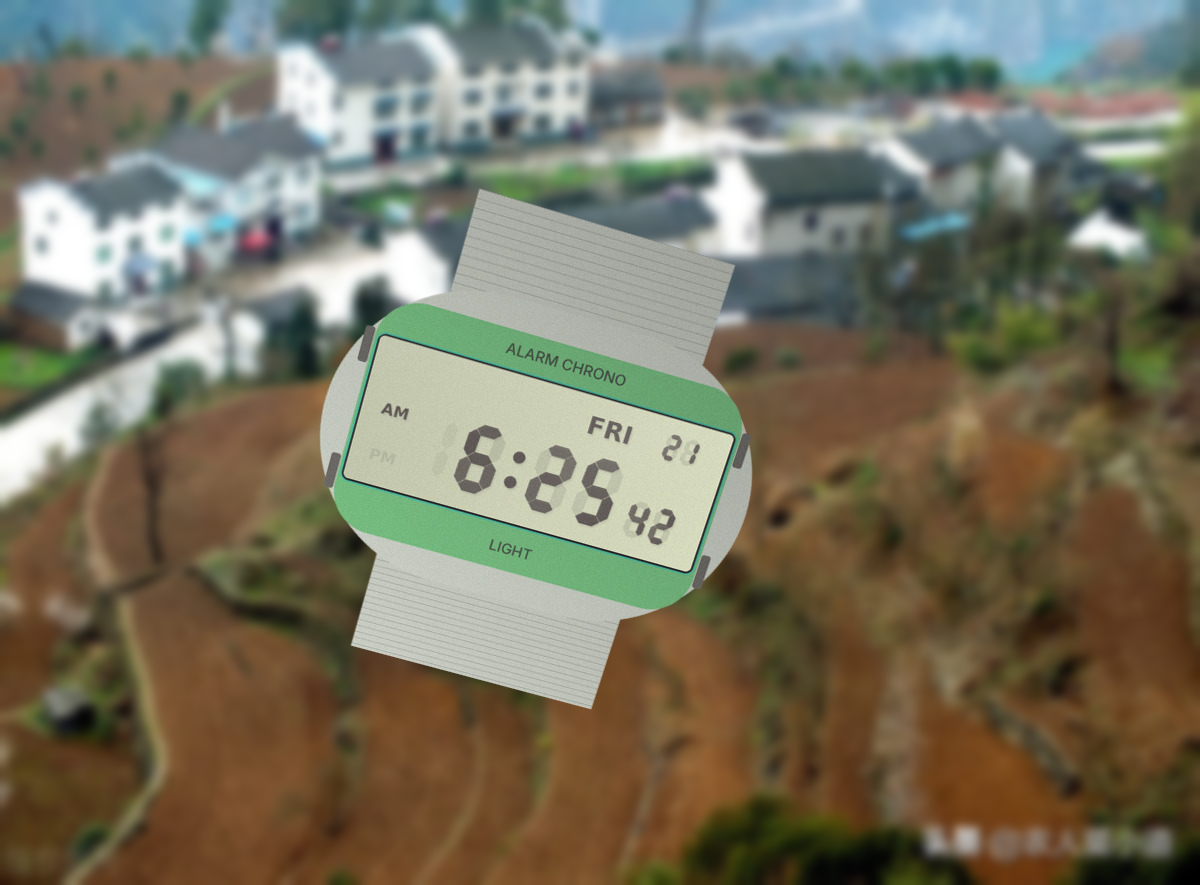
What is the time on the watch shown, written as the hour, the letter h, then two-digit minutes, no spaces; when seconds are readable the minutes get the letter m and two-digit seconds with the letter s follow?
6h25m42s
